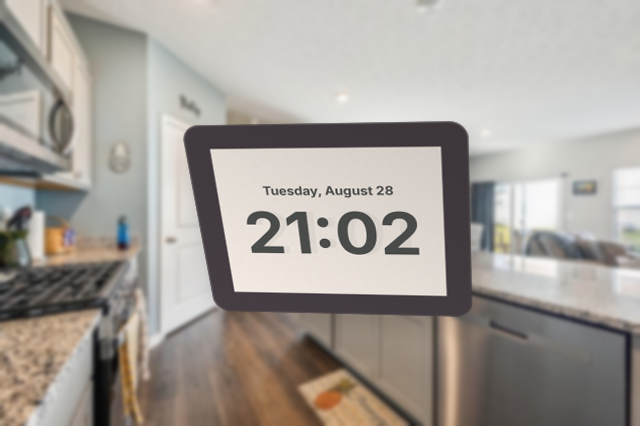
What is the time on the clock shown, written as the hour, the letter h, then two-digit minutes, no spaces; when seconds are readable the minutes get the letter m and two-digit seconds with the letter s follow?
21h02
